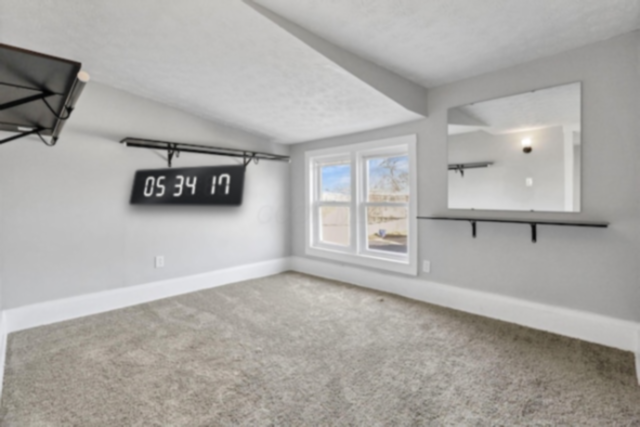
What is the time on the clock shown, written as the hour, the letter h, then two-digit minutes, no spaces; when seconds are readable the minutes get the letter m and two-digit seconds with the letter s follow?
5h34m17s
